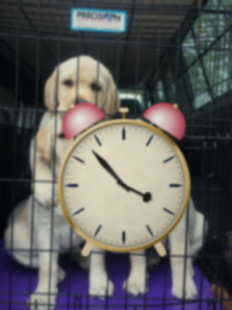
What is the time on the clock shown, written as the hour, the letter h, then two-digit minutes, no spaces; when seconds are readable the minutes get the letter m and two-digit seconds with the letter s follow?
3h53
